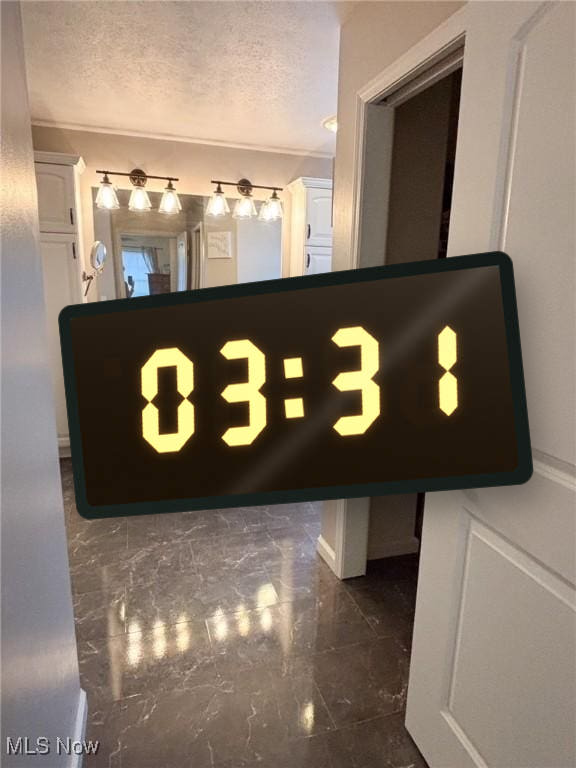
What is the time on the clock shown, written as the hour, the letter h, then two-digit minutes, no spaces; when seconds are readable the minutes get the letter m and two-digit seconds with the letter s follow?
3h31
